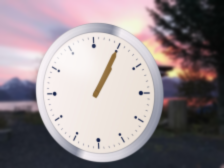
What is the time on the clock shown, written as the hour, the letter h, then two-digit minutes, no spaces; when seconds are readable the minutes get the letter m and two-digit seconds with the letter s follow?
1h05
